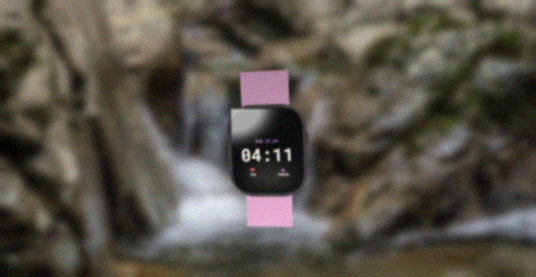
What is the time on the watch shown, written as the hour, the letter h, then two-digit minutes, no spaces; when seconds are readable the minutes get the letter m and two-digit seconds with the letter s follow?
4h11
